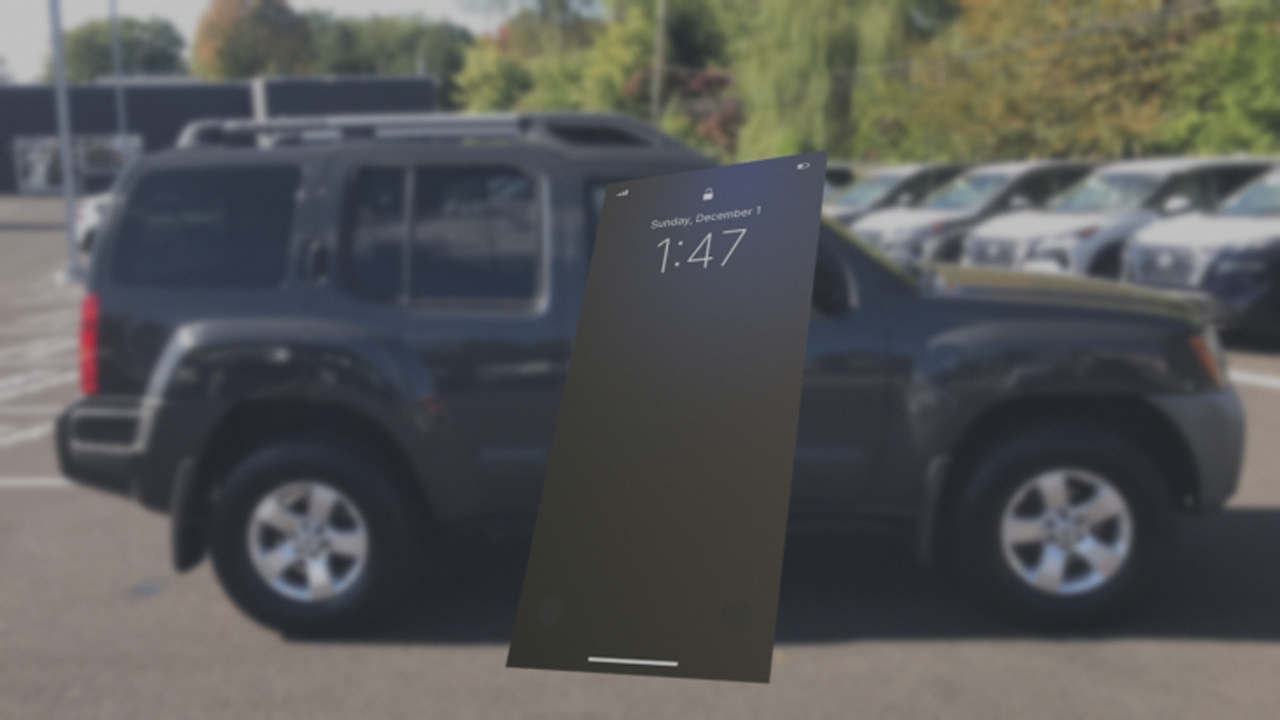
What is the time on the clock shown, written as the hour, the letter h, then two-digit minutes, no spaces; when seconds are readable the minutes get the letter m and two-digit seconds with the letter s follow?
1h47
